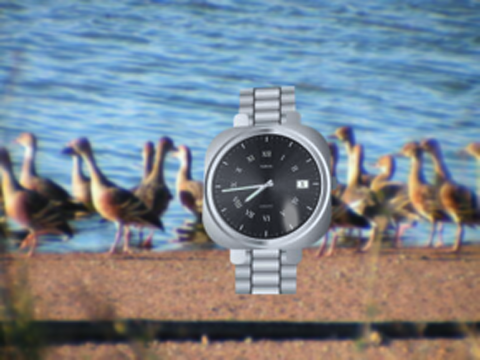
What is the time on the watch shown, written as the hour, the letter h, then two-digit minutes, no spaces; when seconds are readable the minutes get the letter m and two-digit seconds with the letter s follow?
7h44
